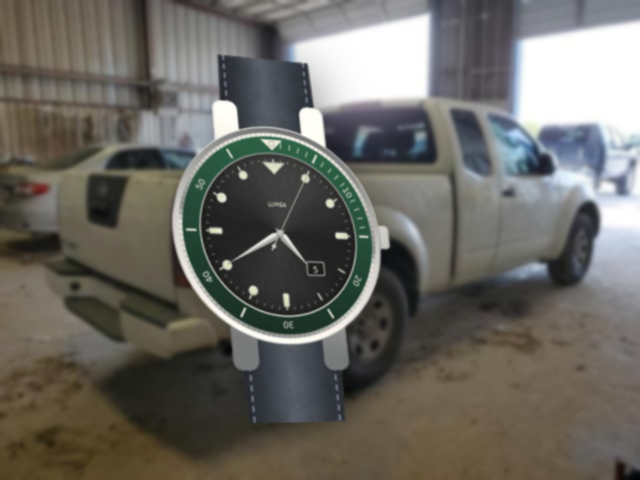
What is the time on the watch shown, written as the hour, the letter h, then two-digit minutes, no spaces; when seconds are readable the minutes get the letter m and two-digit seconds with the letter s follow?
4h40m05s
